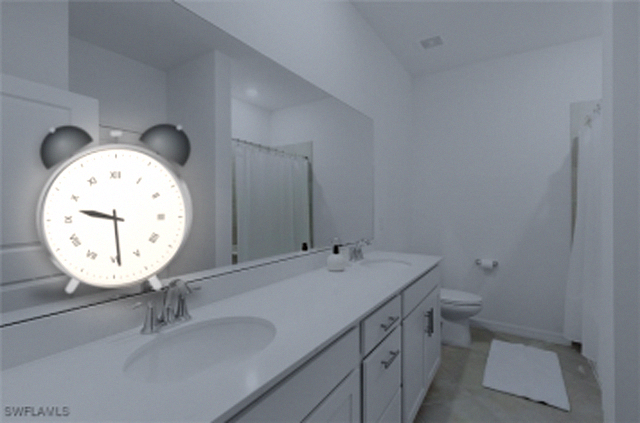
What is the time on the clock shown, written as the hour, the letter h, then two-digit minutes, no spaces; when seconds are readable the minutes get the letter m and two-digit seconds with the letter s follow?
9h29
